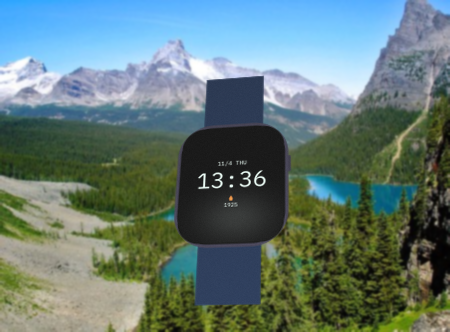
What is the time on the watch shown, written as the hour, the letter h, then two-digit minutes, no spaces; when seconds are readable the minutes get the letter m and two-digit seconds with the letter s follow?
13h36
